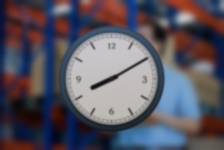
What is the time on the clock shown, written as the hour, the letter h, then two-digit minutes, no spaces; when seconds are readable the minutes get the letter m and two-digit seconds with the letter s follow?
8h10
